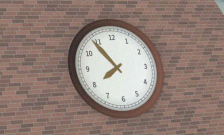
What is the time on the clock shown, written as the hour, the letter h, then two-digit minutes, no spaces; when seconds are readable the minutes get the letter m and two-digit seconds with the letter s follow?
7h54
